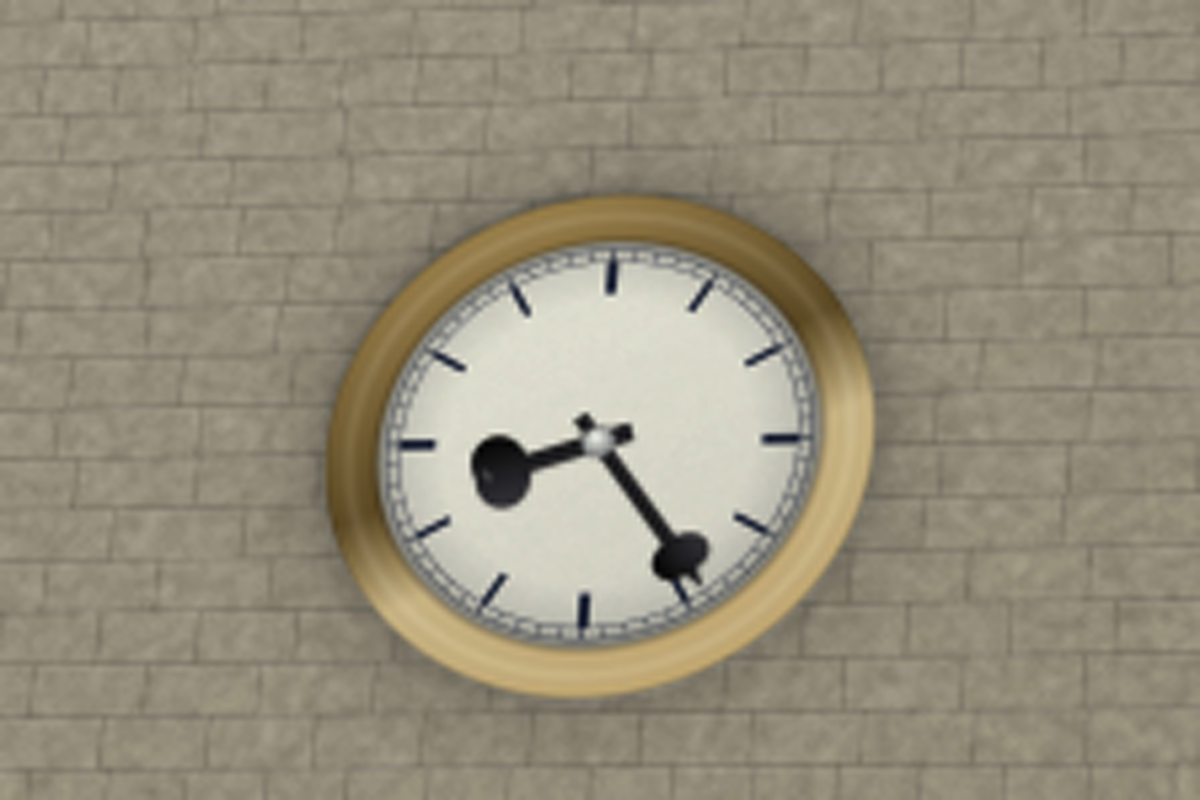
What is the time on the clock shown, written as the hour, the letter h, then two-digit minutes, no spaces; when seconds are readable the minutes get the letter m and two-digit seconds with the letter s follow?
8h24
